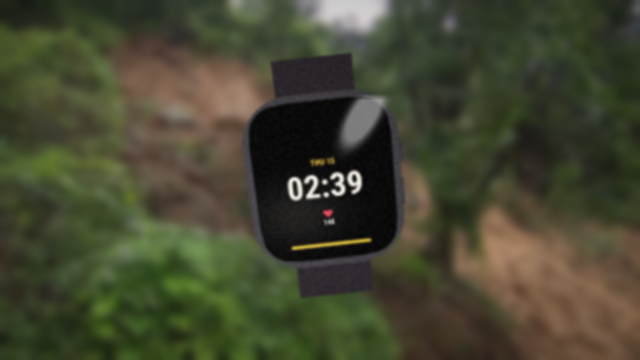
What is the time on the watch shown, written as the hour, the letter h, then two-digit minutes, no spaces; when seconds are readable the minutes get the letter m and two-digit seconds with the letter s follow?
2h39
